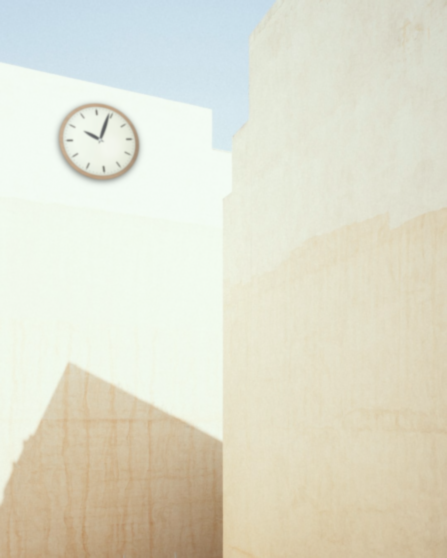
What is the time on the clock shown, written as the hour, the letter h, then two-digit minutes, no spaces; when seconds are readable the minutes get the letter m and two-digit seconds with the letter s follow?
10h04
